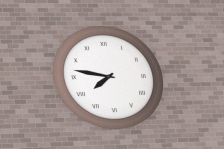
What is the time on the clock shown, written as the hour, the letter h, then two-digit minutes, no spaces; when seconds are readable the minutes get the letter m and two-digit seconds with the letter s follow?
7h47
